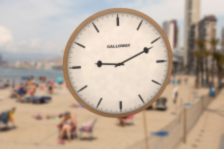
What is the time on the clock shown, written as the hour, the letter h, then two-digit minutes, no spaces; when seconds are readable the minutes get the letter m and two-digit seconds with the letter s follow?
9h11
